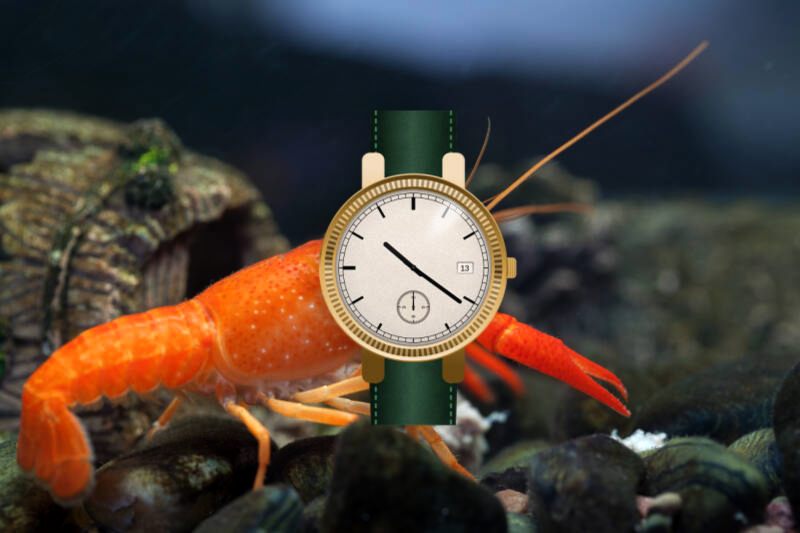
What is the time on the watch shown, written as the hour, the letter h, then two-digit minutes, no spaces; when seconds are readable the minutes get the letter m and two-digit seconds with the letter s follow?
10h21
